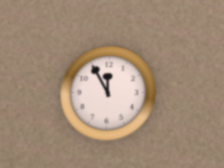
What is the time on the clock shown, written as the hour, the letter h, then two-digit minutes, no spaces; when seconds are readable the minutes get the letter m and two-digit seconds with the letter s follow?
11h55
